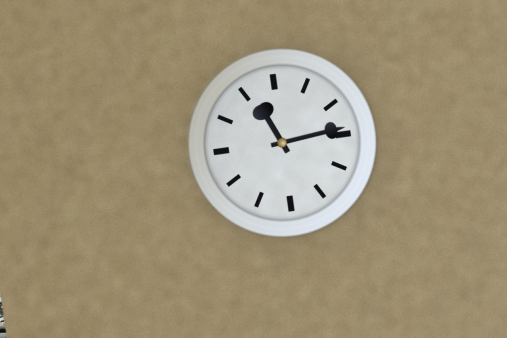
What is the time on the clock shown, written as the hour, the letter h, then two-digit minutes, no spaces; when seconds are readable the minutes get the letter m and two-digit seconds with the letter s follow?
11h14
